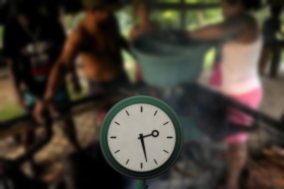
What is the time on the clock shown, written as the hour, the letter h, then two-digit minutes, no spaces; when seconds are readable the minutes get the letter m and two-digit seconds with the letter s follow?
2h28
